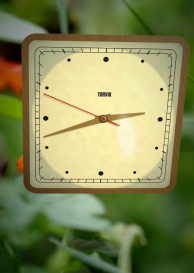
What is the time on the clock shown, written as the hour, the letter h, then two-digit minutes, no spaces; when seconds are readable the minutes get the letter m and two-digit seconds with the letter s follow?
2h41m49s
